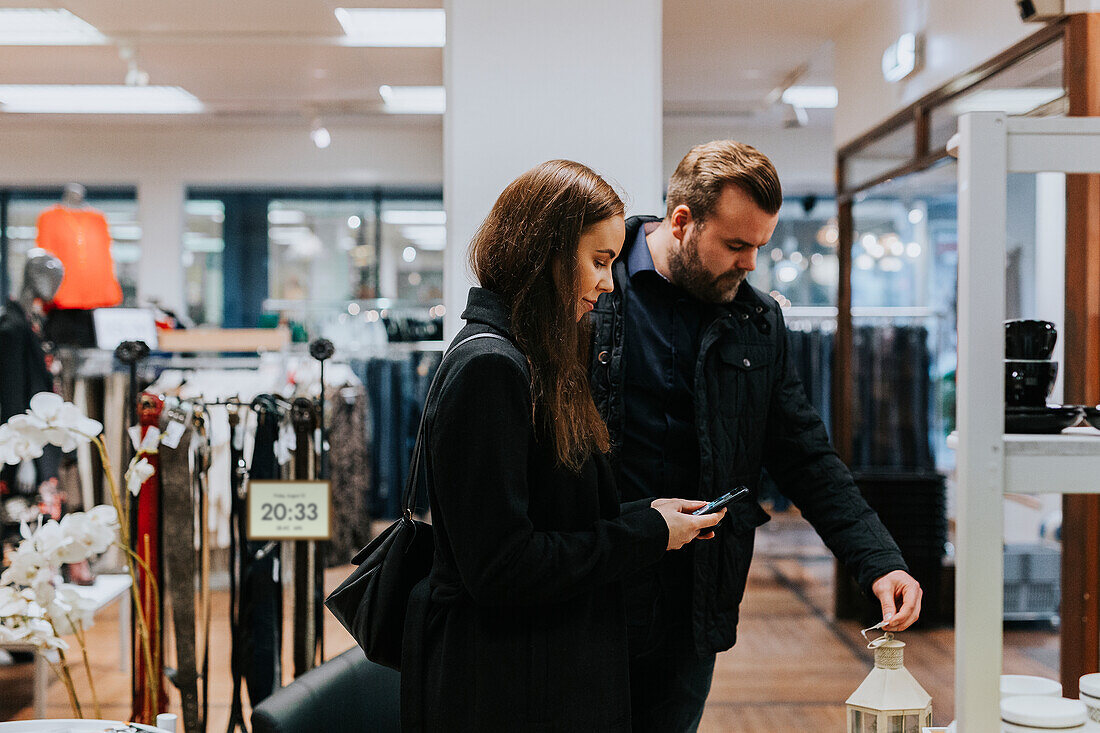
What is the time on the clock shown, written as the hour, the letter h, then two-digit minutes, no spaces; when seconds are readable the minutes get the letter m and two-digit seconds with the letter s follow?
20h33
